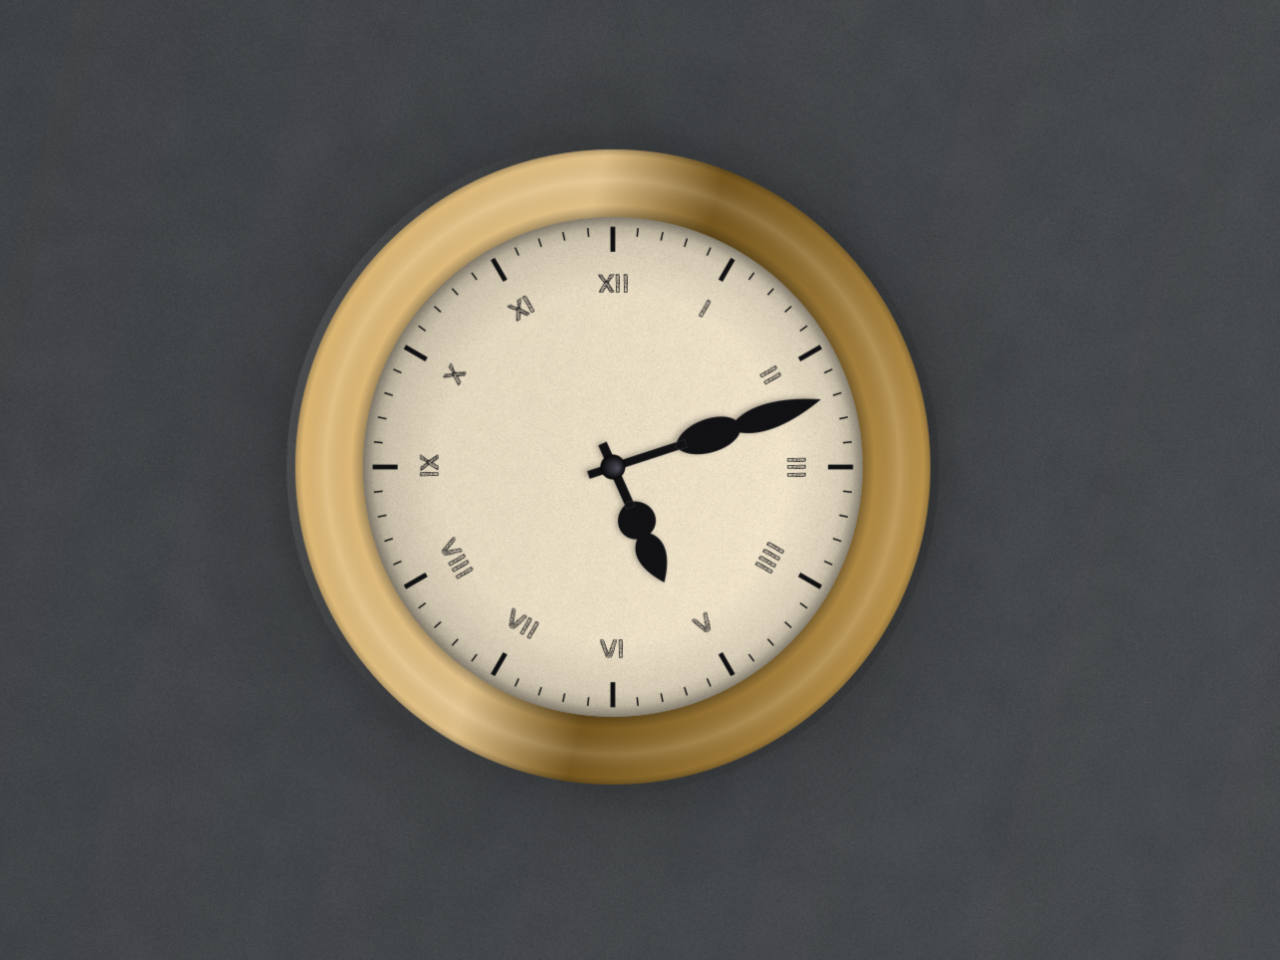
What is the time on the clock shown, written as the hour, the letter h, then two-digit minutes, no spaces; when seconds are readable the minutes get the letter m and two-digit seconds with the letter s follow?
5h12
